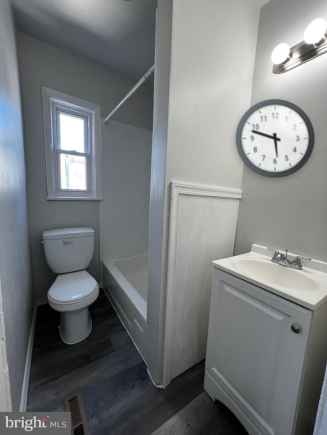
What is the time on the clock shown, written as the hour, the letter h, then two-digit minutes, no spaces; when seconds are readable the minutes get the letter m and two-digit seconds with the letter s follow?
5h48
